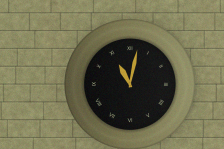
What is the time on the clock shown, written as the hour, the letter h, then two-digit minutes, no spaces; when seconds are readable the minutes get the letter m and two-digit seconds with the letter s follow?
11h02
